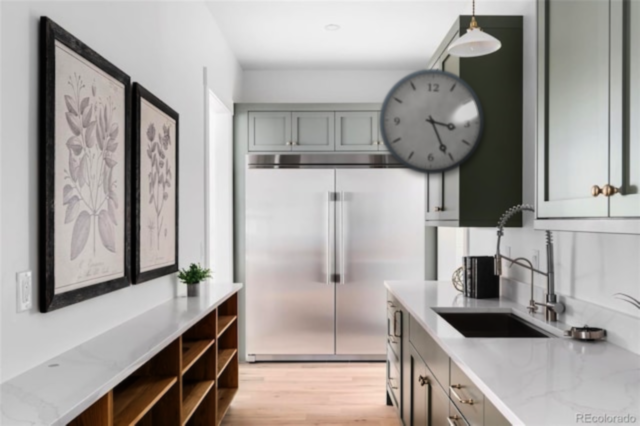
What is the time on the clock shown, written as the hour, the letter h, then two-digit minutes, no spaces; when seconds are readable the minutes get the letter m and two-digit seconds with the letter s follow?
3h26
